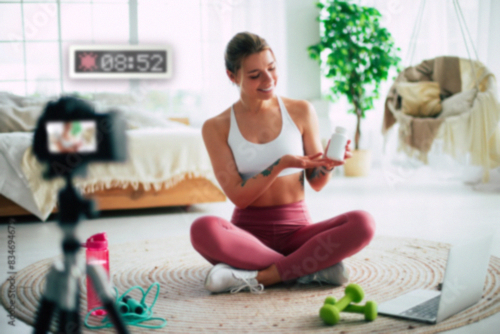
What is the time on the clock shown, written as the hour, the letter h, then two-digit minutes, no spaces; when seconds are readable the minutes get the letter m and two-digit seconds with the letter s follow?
8h52
